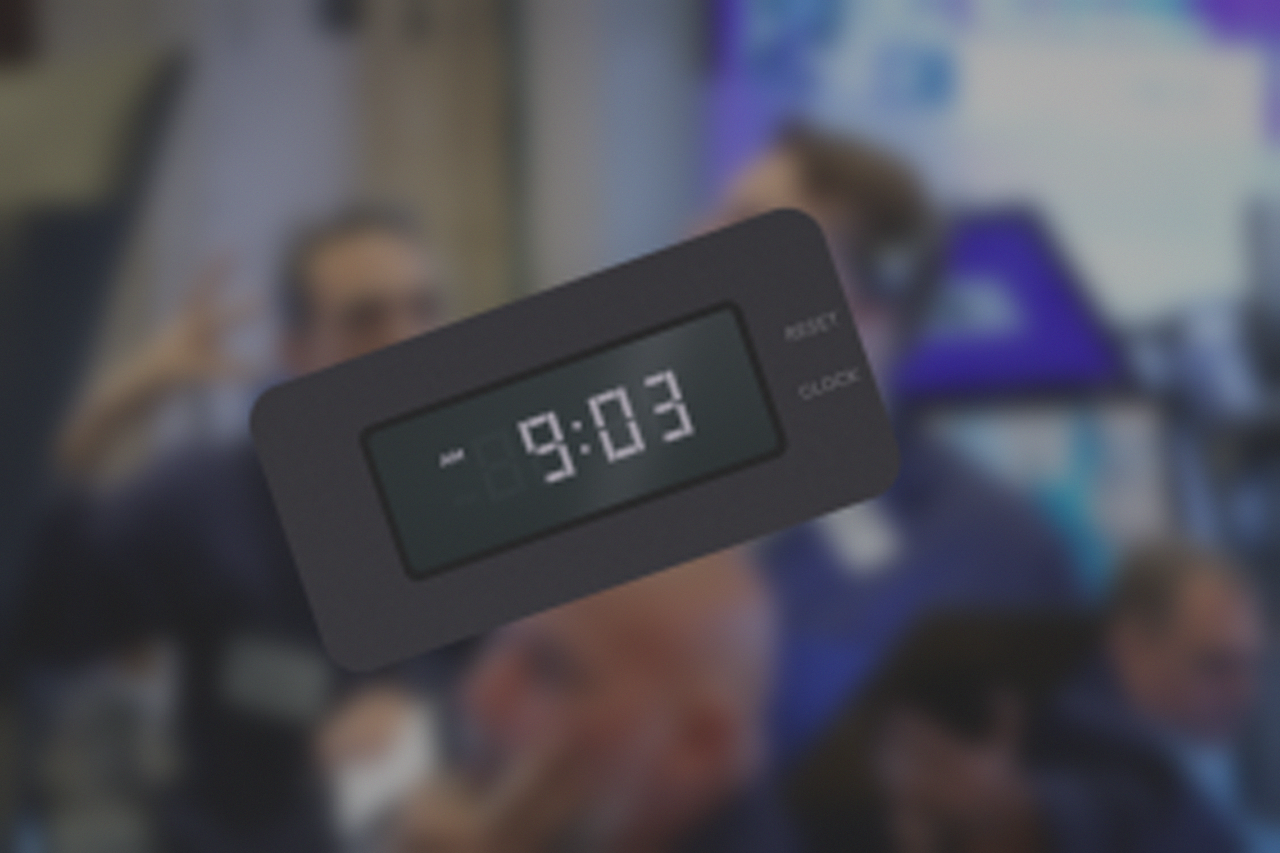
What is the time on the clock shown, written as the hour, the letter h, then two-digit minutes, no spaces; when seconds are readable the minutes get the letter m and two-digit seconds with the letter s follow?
9h03
